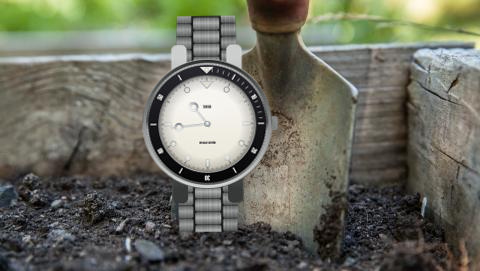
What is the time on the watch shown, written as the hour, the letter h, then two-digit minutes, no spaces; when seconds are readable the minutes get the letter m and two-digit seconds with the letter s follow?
10h44
